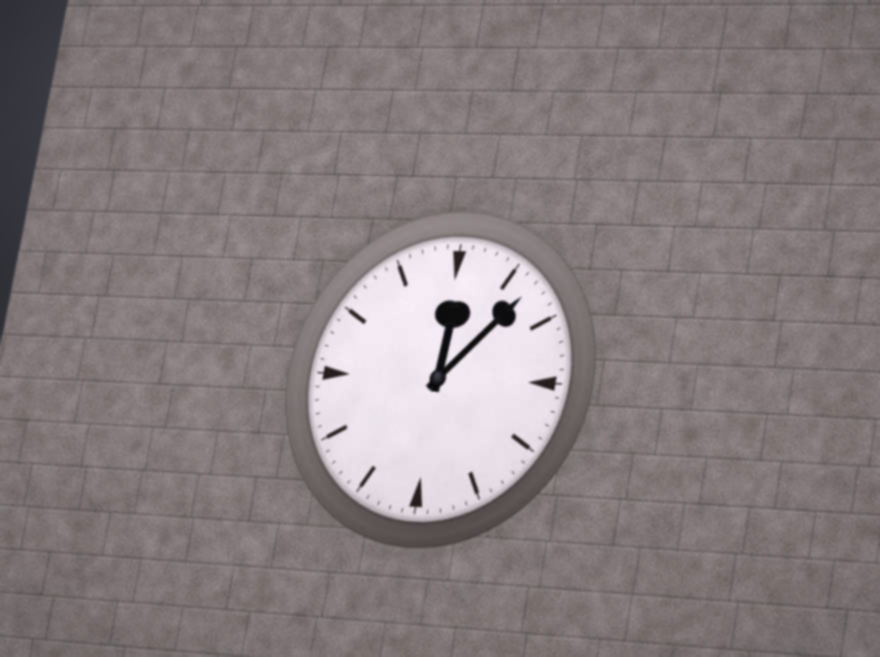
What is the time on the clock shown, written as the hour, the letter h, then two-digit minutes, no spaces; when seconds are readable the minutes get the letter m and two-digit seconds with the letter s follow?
12h07
